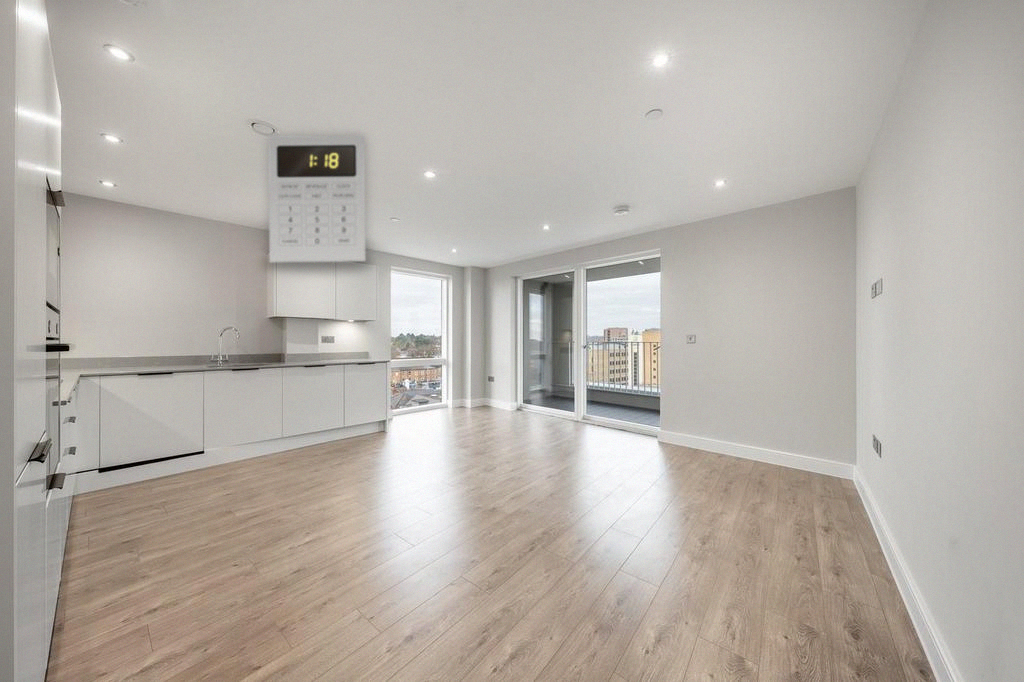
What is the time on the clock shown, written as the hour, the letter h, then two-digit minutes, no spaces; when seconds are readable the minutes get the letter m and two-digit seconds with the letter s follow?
1h18
